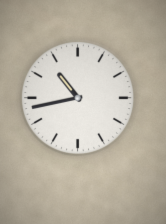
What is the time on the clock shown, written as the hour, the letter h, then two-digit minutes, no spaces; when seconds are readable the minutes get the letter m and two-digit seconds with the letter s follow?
10h43
